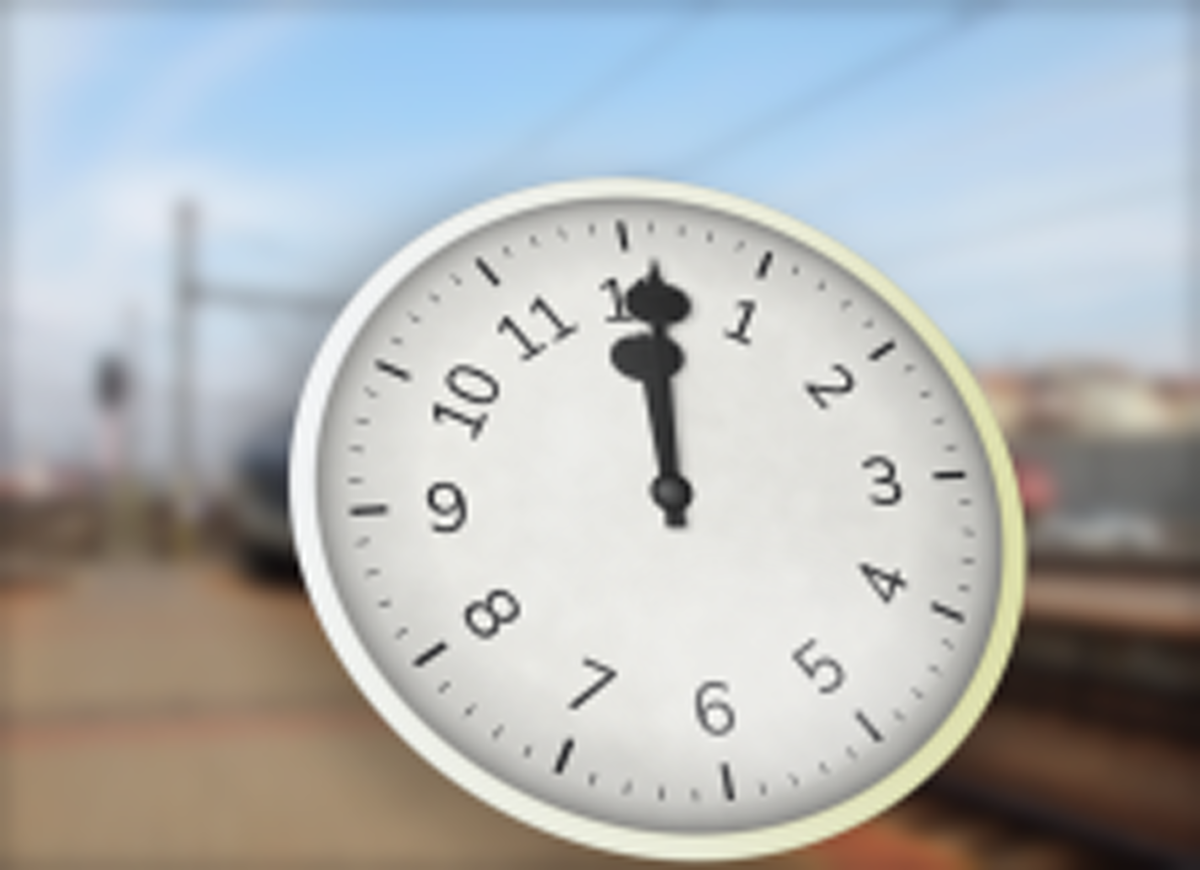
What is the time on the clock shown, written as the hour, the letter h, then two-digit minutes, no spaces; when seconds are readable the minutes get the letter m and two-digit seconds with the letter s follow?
12h01
